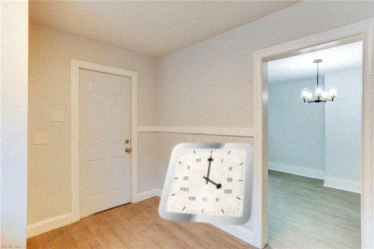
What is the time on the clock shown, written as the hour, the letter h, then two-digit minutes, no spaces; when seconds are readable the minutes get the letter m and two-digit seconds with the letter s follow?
4h00
